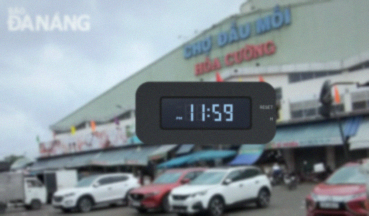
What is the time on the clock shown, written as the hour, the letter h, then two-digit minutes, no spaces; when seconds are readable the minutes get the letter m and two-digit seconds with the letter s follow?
11h59
